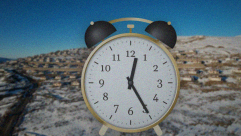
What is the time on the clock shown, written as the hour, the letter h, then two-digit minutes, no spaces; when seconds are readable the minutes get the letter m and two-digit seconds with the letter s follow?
12h25
